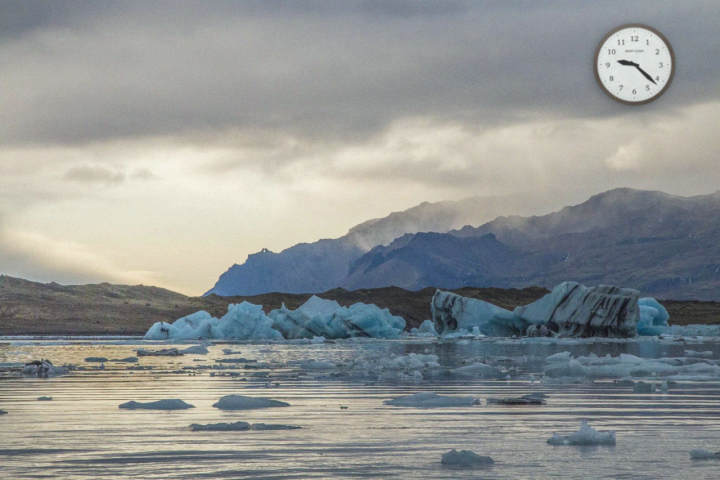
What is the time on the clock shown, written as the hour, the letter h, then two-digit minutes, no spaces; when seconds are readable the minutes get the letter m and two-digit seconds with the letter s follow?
9h22
